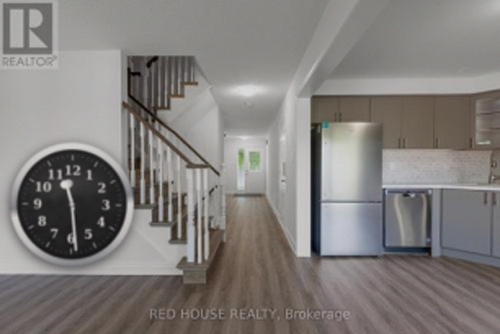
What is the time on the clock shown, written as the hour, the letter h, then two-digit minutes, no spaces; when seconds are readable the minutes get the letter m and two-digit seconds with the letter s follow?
11h29
